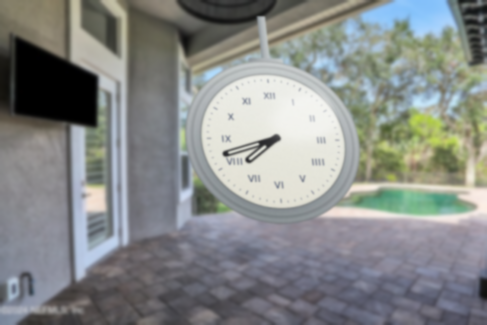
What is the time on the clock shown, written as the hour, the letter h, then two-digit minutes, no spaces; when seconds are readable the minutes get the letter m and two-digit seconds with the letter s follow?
7h42
